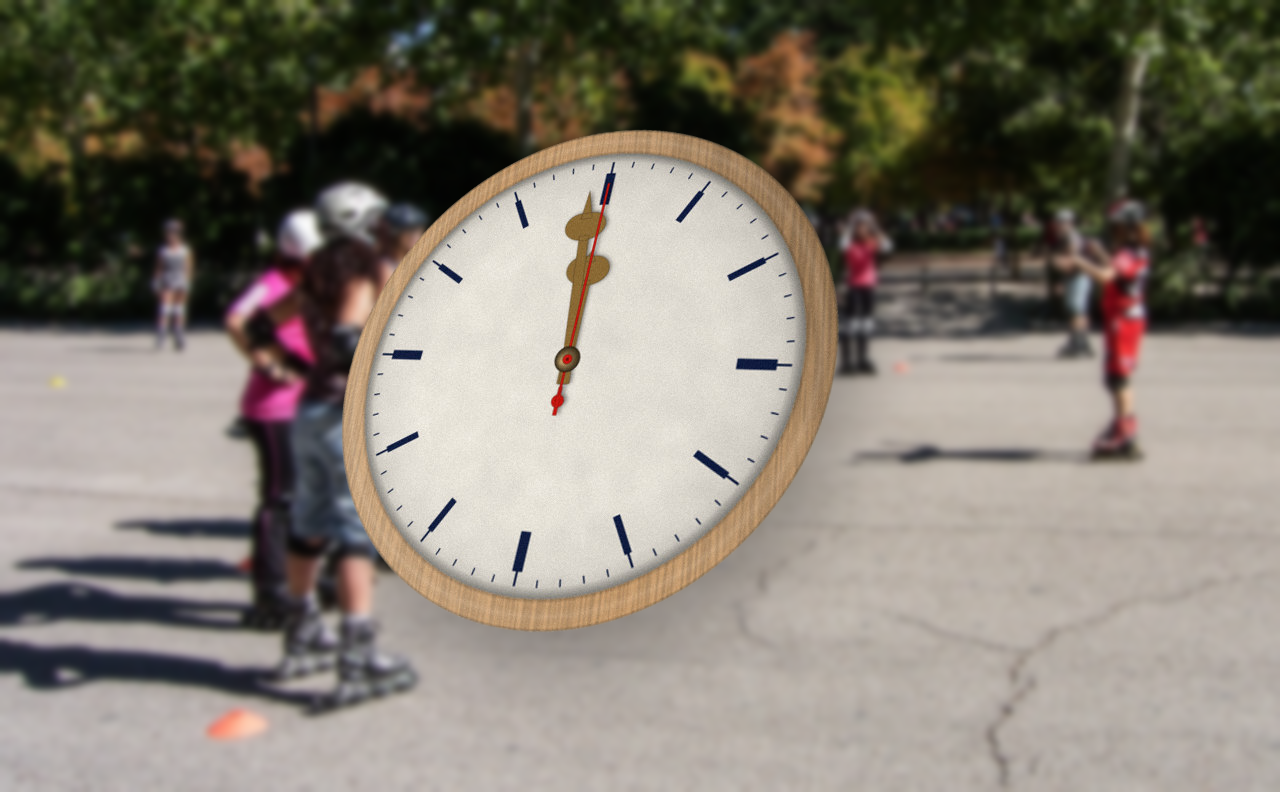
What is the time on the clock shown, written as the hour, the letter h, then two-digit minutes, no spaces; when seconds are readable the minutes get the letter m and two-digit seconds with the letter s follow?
11h59m00s
